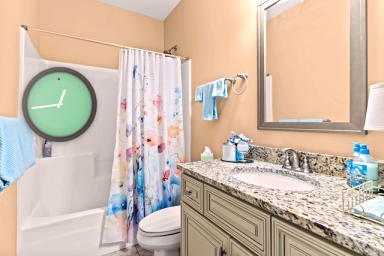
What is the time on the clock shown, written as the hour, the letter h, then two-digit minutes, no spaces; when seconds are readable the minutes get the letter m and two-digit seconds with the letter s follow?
12h44
